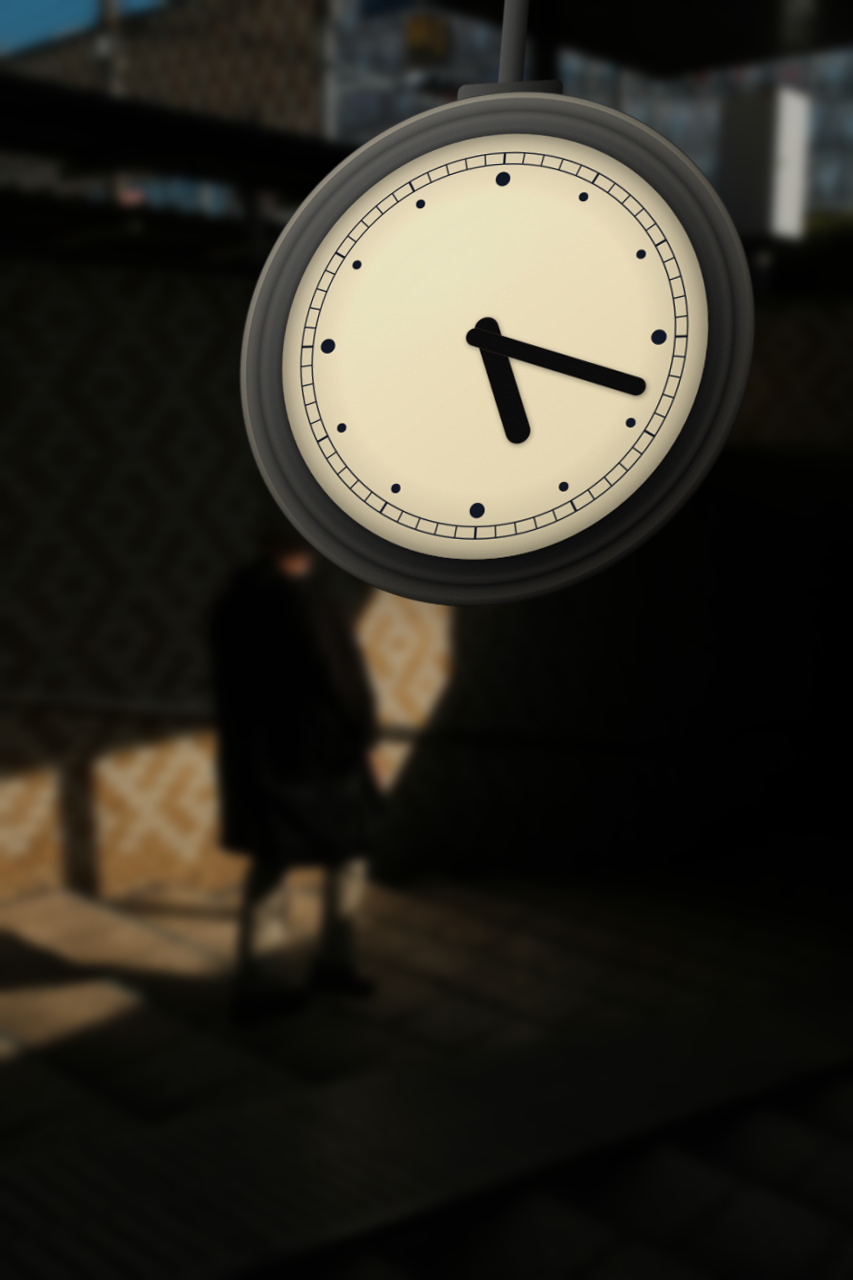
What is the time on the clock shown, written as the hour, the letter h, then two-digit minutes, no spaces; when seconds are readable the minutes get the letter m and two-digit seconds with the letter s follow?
5h18
